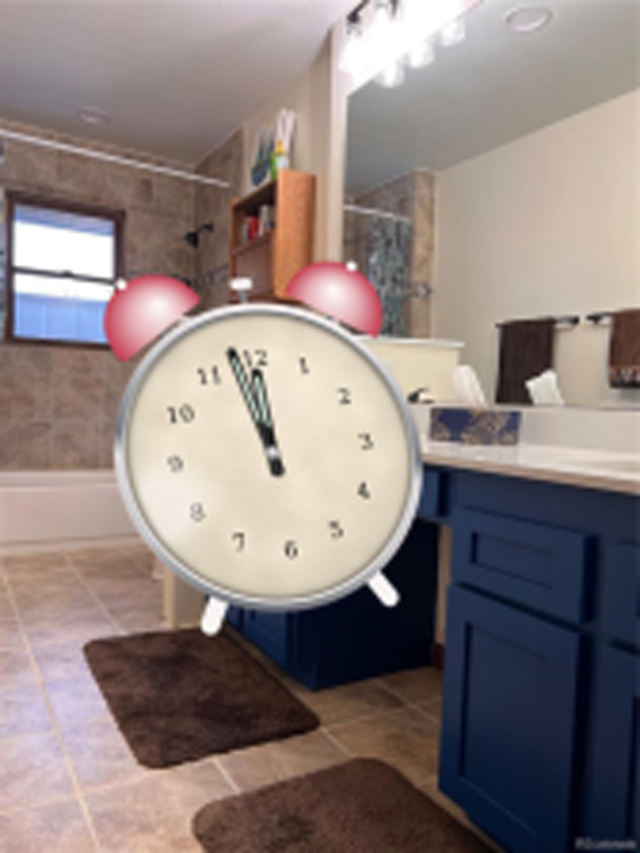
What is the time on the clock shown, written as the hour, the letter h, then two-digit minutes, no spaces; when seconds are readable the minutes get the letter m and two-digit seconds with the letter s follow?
11h58
